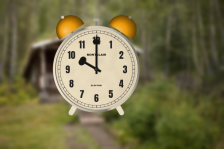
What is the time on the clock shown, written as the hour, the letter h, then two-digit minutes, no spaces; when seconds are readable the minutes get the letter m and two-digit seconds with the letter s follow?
10h00
